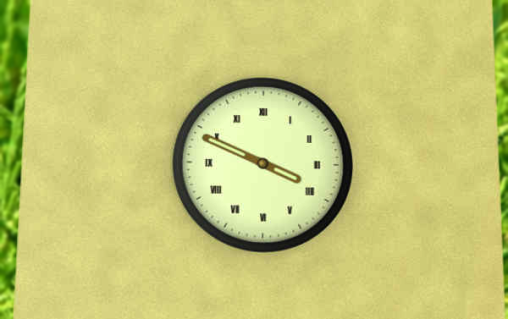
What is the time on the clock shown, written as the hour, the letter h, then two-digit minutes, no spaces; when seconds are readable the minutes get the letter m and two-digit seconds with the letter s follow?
3h49
